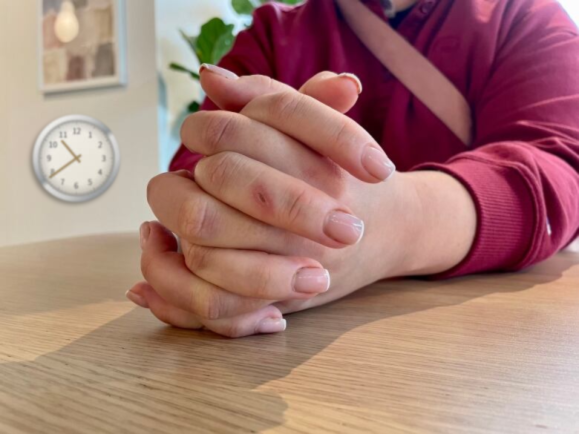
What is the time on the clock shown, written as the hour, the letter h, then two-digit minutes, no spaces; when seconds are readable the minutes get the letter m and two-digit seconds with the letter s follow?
10h39
